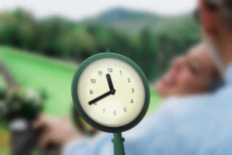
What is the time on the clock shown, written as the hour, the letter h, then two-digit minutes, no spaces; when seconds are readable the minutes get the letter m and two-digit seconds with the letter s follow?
11h41
